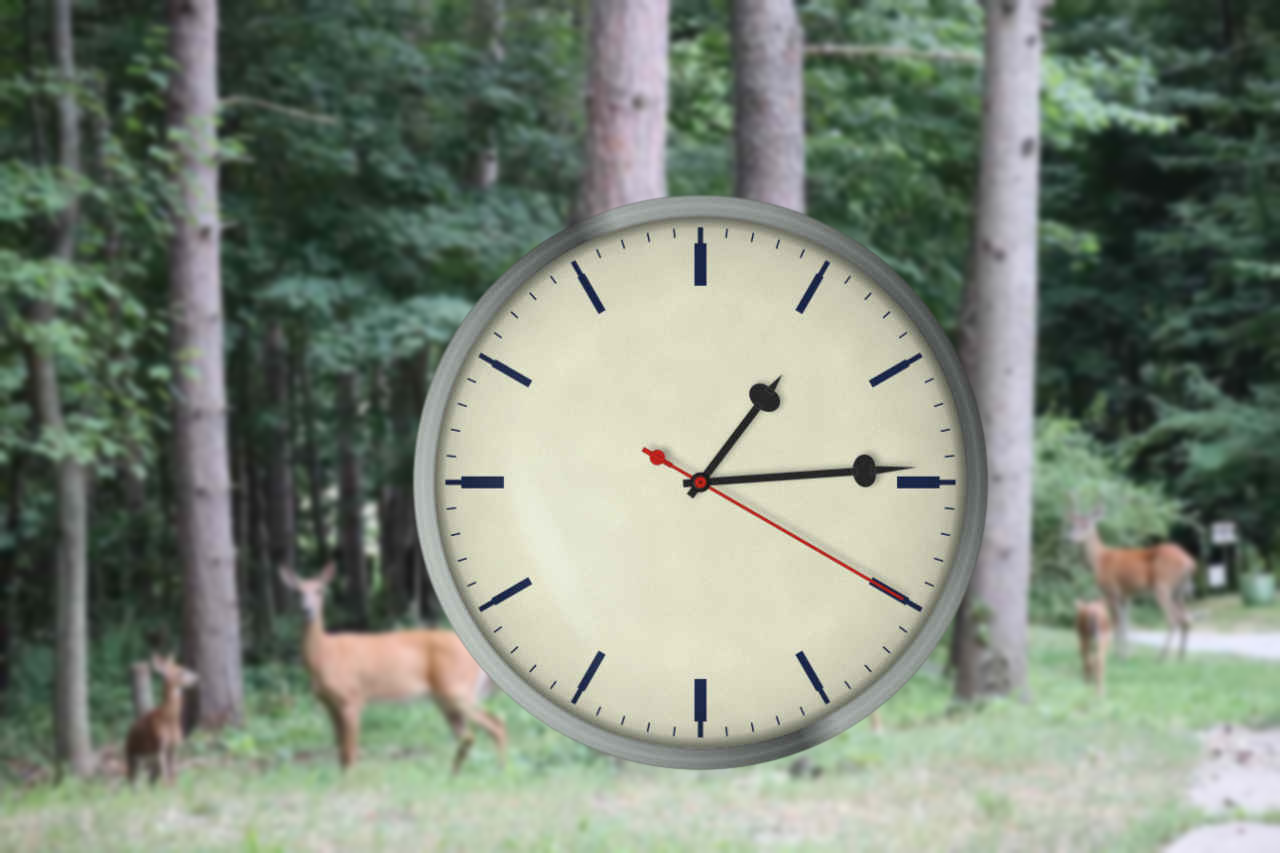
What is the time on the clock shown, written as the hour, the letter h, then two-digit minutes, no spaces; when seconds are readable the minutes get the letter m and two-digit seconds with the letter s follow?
1h14m20s
